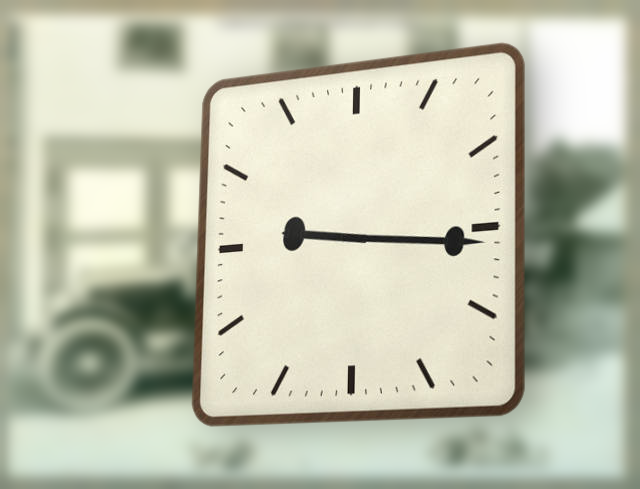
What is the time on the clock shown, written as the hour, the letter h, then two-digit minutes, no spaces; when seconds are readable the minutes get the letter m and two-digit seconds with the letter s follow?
9h16
